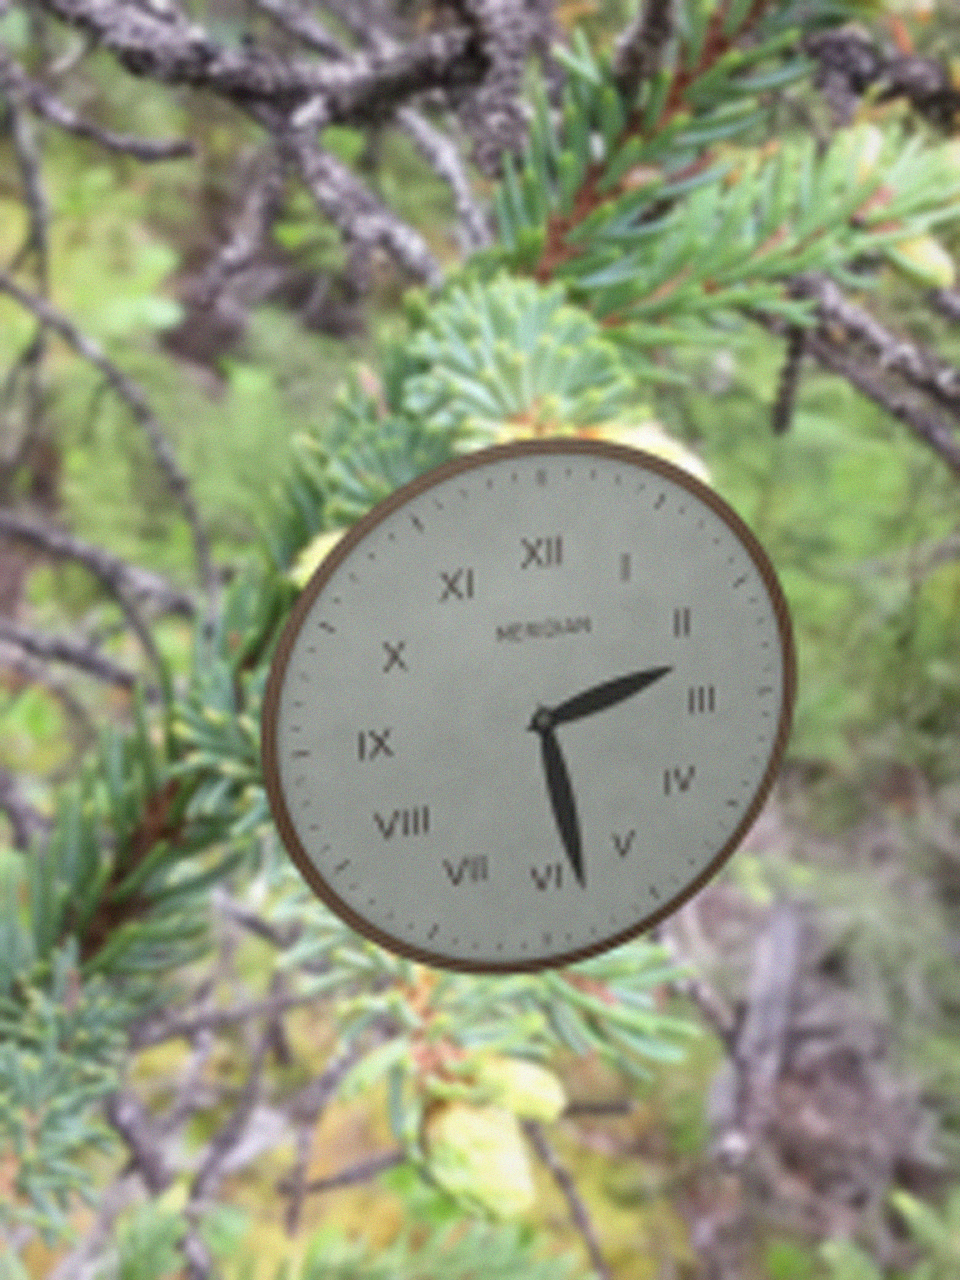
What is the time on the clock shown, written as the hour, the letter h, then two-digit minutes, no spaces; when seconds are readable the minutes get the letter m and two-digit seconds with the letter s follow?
2h28
